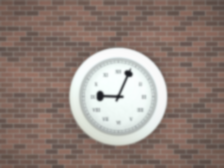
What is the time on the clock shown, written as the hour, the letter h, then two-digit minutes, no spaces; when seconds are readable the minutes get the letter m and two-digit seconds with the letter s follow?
9h04
